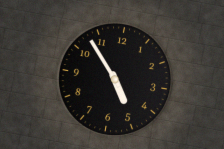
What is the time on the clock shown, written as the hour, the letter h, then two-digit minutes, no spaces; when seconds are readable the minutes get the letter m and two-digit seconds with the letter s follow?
4h53
